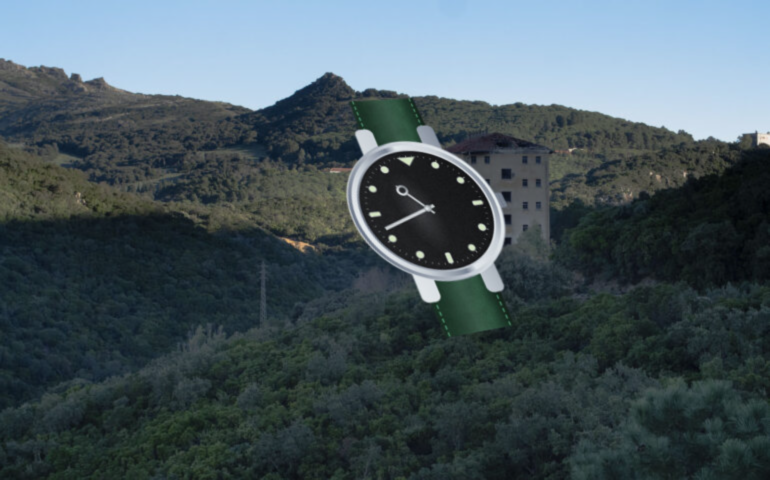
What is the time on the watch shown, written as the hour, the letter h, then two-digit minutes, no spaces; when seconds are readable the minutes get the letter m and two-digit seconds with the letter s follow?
10h42
